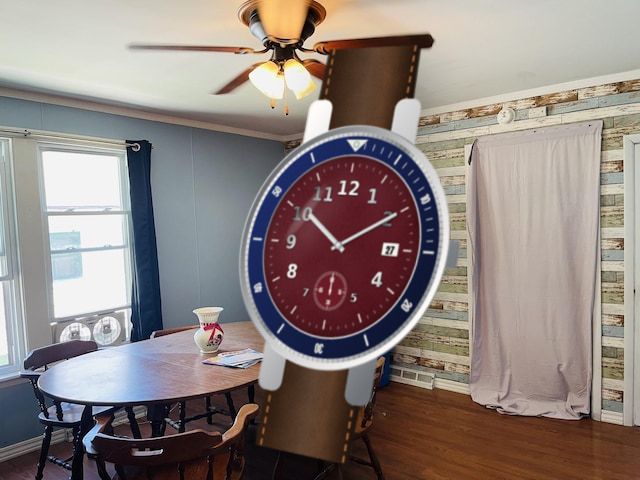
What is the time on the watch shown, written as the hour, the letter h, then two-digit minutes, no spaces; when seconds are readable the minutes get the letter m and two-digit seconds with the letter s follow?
10h10
